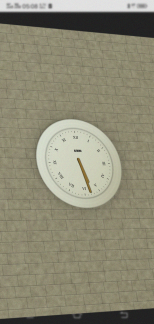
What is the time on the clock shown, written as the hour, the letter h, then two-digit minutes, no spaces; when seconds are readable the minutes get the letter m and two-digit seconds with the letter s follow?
5h28
